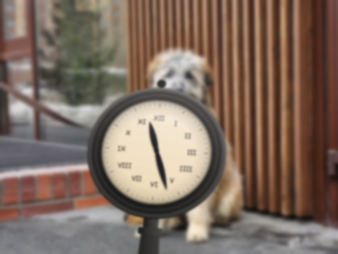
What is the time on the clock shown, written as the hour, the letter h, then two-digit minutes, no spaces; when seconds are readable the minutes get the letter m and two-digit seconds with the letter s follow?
11h27
